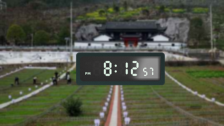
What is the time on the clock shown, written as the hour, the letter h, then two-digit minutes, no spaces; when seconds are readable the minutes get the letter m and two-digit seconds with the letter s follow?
8h12m57s
